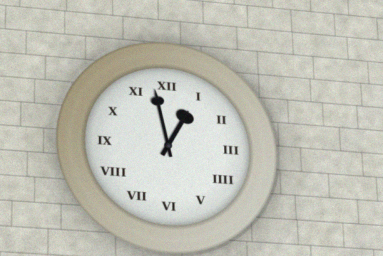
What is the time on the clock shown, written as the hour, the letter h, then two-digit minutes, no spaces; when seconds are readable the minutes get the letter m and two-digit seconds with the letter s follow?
12h58
